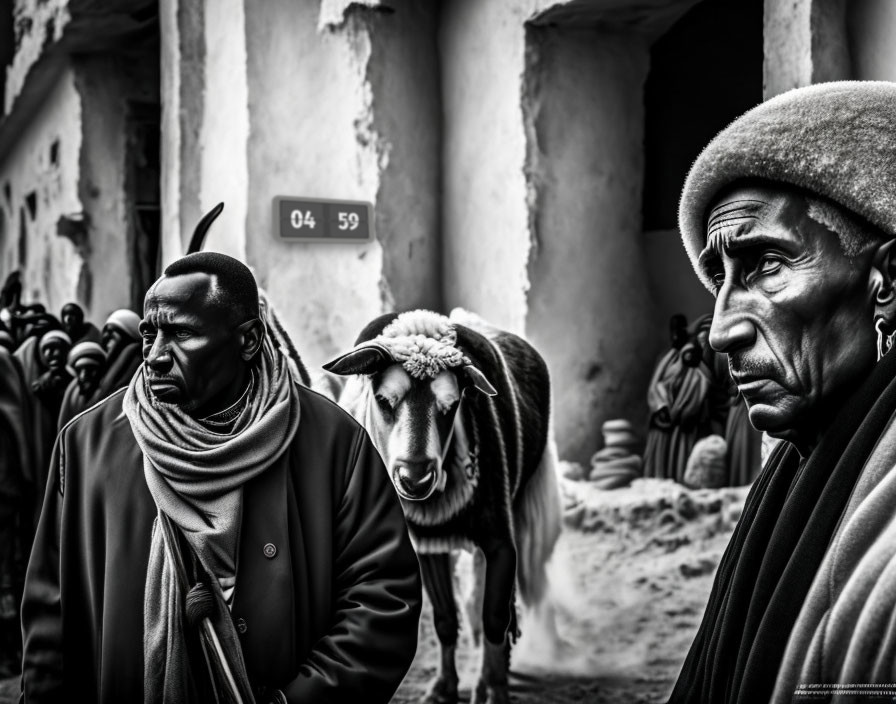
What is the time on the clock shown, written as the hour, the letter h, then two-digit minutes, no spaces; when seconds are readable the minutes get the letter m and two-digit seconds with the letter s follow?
4h59
